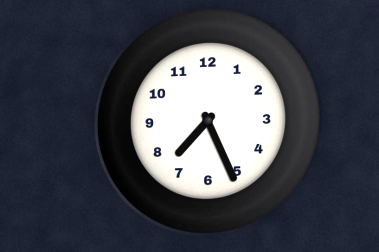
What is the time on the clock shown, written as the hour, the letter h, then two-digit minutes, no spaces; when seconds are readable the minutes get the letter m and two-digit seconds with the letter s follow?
7h26
